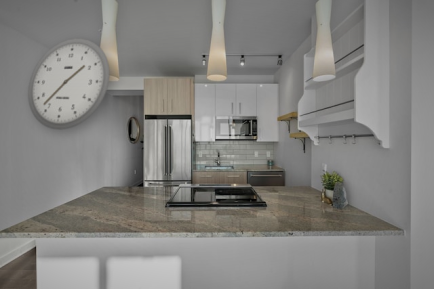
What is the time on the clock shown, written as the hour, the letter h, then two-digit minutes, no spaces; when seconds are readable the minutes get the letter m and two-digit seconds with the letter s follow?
1h37
